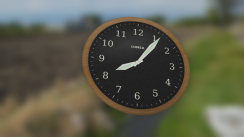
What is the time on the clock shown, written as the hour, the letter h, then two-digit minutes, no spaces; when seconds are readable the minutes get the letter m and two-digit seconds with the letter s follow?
8h06
